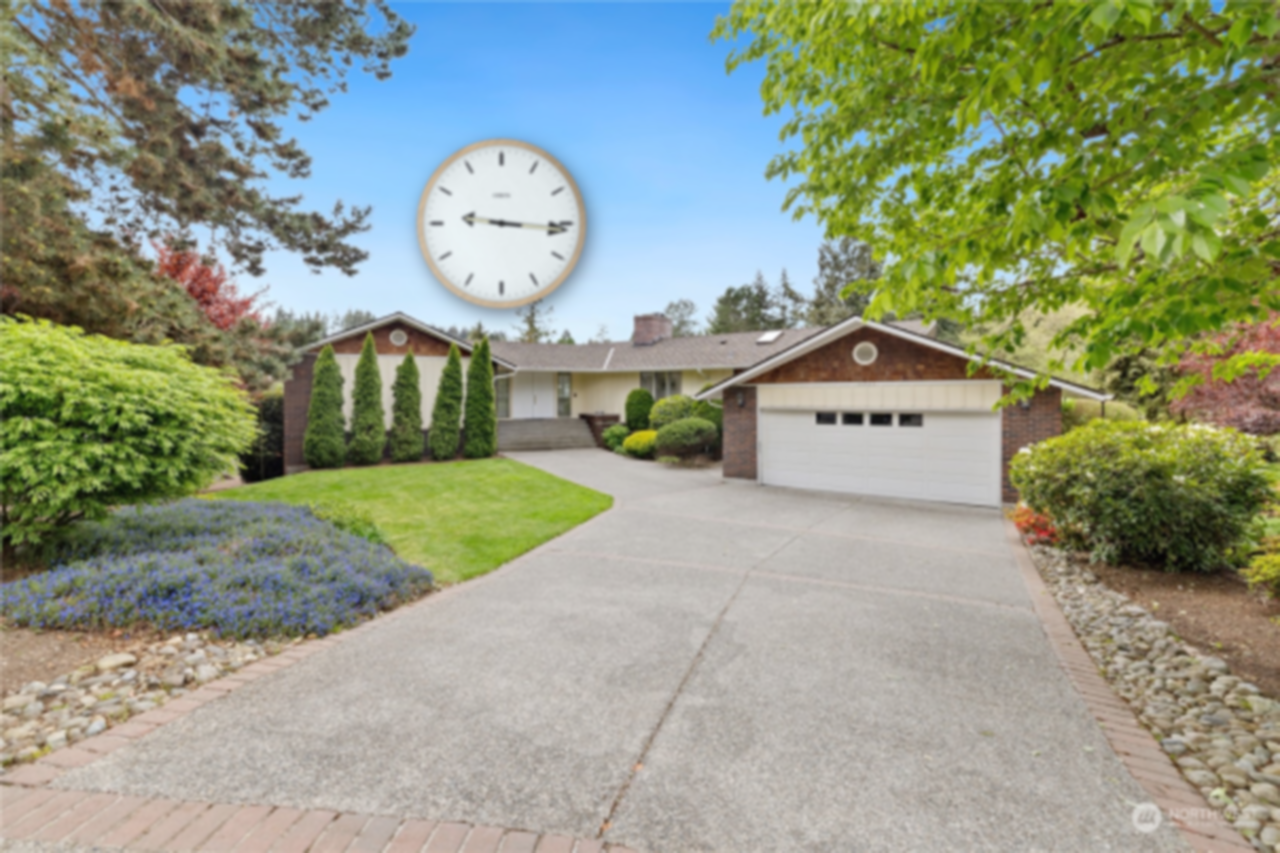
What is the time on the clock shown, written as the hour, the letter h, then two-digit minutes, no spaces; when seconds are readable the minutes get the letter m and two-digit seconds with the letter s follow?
9h16
